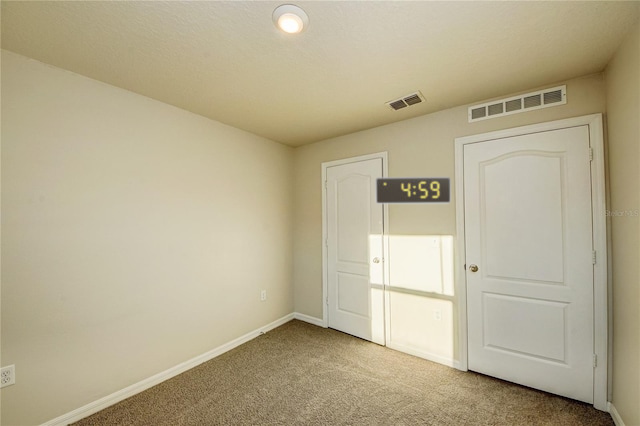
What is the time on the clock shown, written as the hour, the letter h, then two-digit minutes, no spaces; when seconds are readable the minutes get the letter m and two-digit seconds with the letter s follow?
4h59
